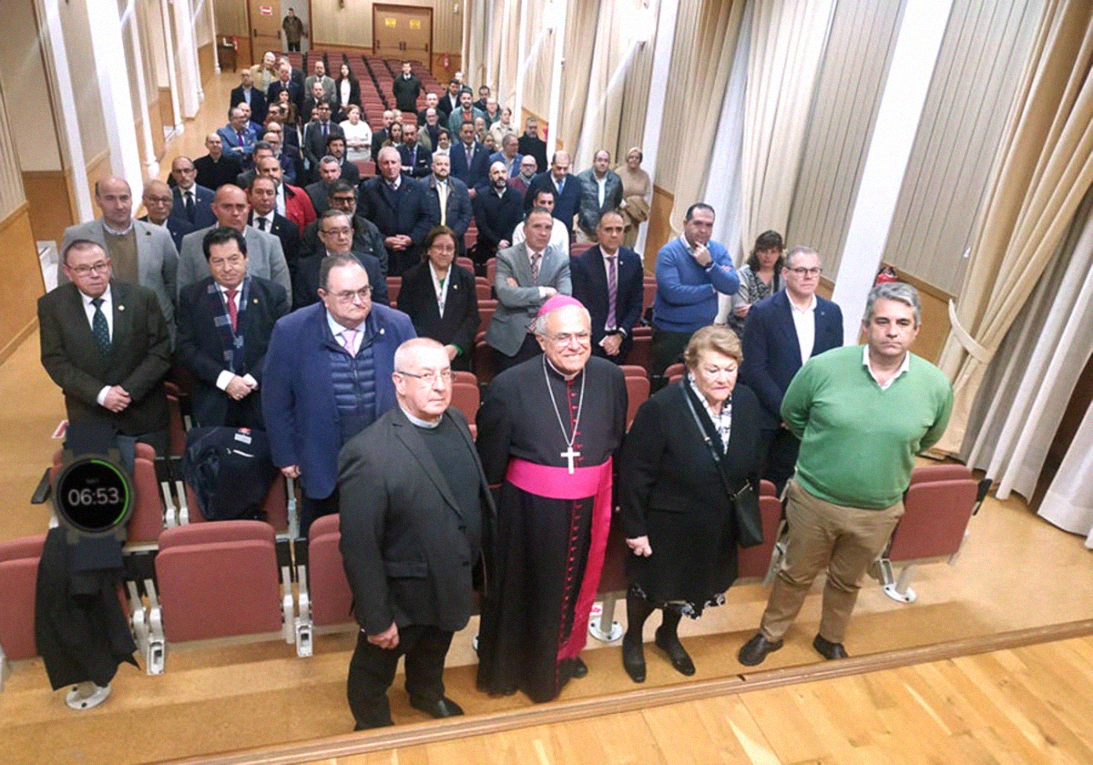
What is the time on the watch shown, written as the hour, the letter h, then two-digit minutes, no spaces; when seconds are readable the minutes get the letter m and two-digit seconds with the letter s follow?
6h53
